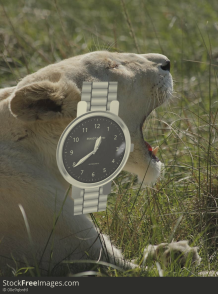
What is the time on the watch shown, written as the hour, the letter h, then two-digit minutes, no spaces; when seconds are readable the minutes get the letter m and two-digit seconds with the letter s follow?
12h39
